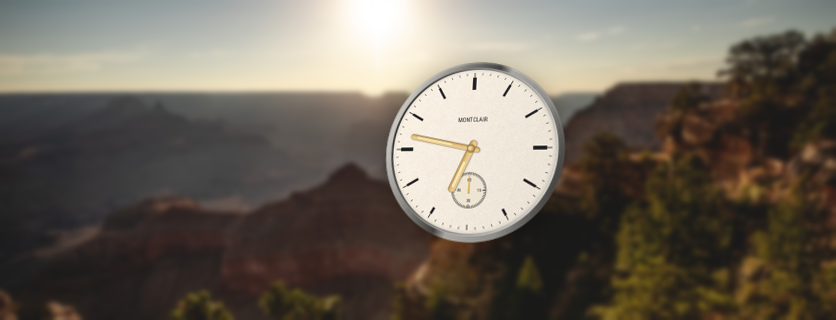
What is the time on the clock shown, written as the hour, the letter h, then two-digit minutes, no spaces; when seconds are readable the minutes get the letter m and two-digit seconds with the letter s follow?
6h47
